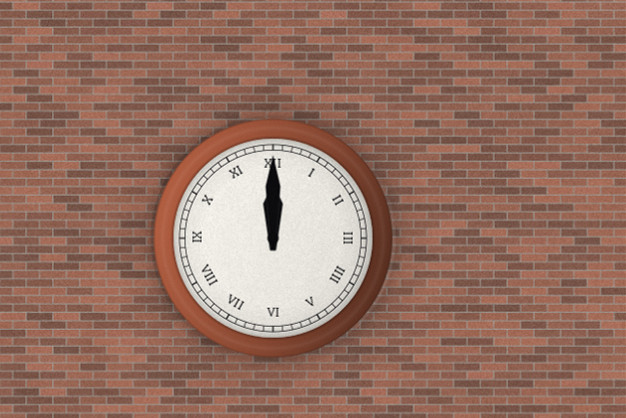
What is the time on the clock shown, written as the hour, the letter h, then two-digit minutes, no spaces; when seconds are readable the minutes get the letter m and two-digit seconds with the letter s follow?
12h00
